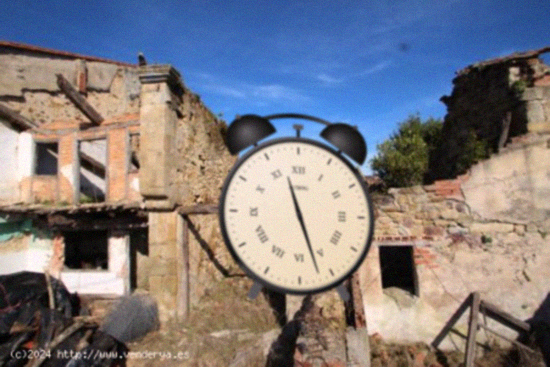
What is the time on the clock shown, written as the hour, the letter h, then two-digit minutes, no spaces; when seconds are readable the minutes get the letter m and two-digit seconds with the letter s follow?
11h27
